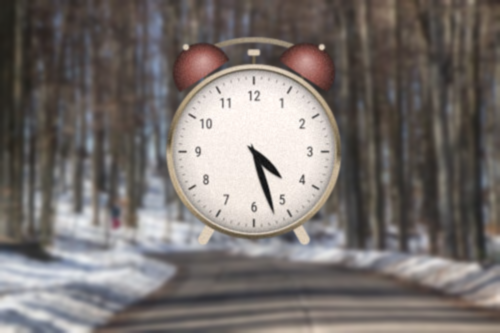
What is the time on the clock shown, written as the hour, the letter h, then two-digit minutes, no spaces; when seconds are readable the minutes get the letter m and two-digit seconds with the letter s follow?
4h27
